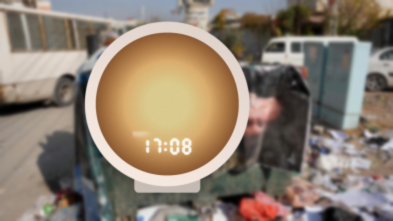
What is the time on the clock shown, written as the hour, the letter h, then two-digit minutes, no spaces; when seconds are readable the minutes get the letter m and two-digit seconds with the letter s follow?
17h08
